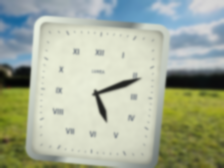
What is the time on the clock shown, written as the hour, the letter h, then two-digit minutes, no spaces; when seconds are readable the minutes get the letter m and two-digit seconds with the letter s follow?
5h11
